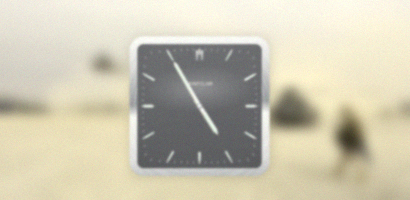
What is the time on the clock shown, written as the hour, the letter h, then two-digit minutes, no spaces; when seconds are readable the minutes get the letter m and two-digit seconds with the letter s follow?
4h55
